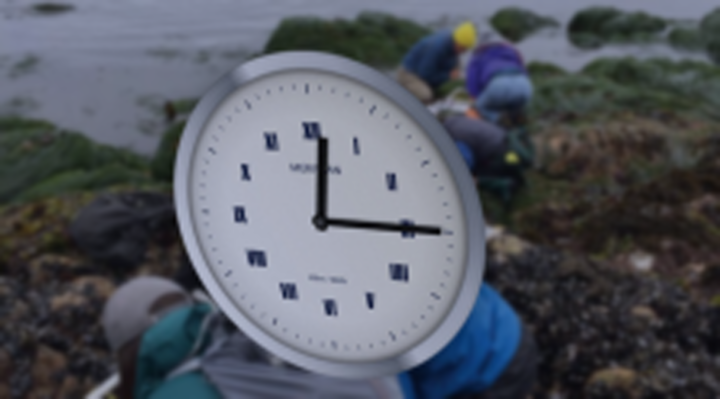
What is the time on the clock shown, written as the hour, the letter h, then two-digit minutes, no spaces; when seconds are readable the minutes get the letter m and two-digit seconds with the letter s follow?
12h15
